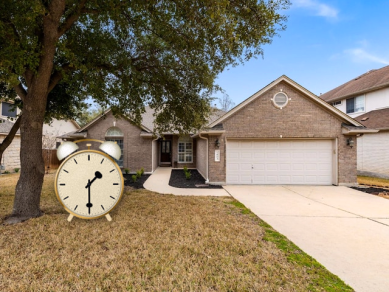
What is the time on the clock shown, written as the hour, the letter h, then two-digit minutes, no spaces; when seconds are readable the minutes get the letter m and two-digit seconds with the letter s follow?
1h30
